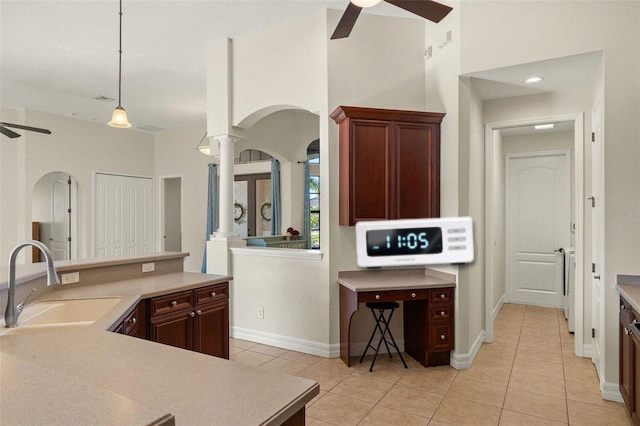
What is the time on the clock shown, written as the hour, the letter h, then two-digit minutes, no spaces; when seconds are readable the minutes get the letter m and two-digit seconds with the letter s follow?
11h05
